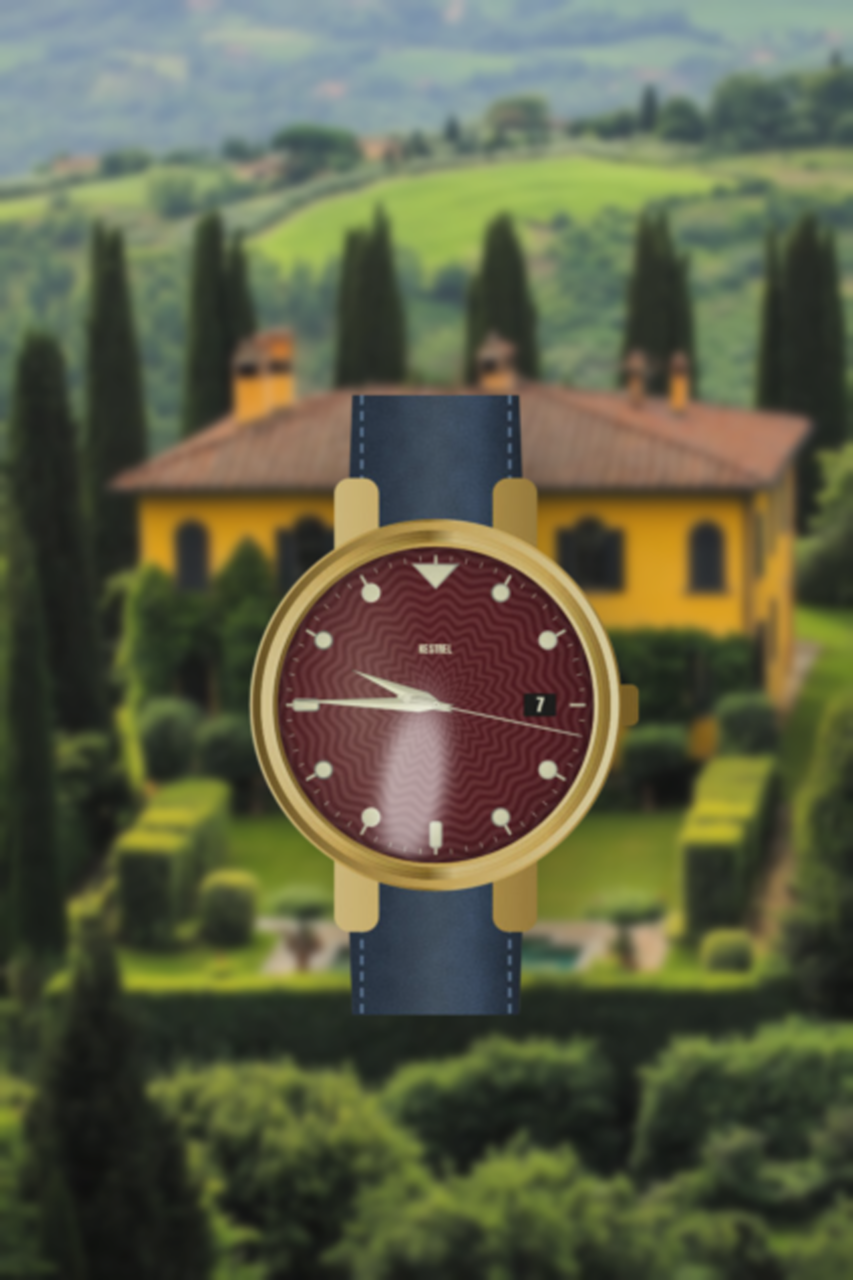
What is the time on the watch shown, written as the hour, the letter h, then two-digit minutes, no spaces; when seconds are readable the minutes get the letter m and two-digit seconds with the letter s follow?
9h45m17s
